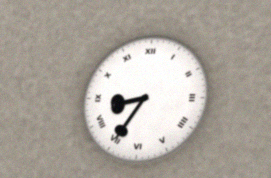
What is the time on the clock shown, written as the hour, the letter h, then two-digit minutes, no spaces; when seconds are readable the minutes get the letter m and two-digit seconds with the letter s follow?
8h35
